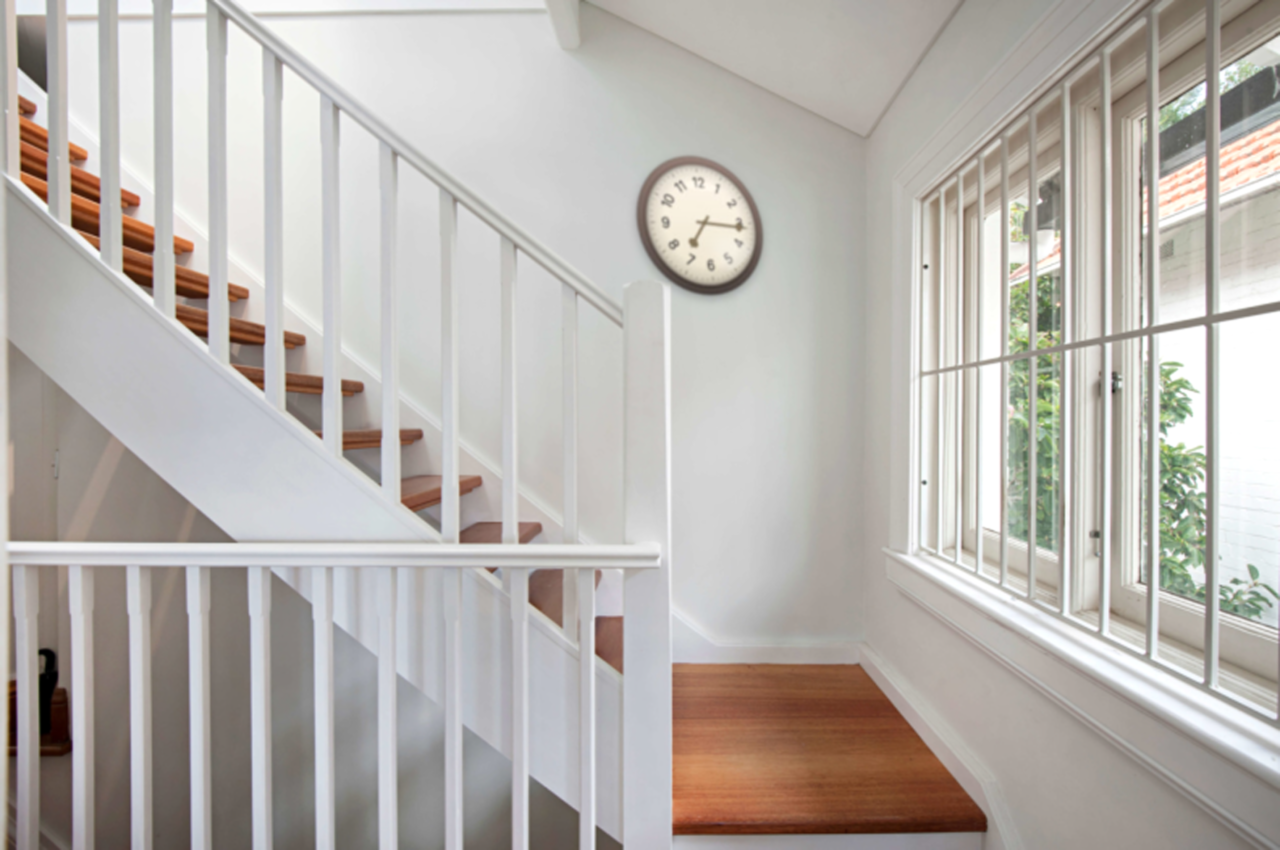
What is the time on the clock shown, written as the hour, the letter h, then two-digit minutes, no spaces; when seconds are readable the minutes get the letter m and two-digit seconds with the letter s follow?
7h16
